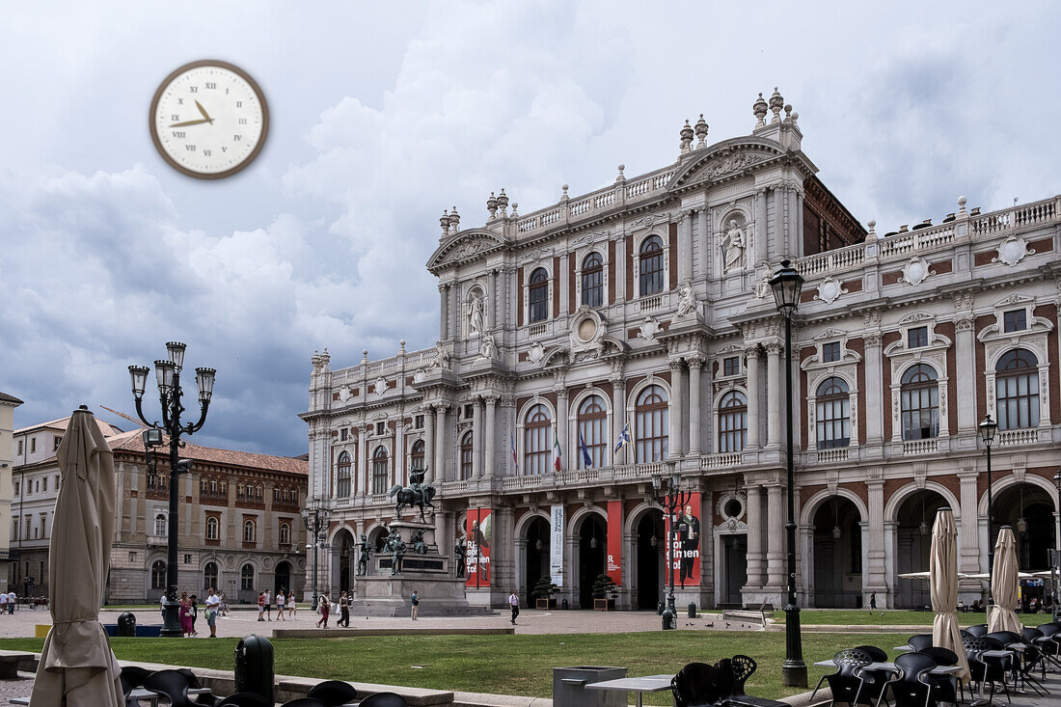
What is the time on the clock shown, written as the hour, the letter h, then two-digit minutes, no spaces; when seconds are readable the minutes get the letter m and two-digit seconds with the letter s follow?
10h43
